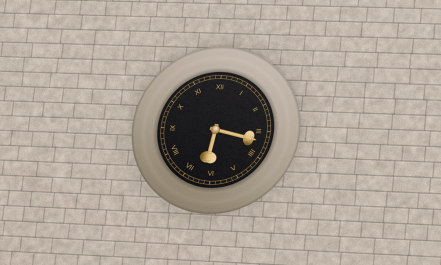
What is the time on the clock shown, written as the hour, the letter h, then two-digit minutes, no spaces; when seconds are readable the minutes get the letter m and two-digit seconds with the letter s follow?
6h17
